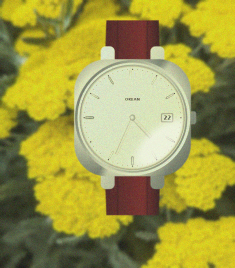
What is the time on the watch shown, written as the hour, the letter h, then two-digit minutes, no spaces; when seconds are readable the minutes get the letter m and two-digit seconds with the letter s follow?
4h34
